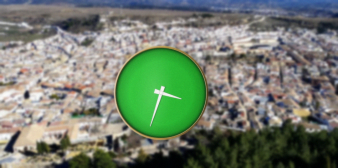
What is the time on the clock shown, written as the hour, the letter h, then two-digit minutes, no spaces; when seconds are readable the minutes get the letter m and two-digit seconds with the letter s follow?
3h33
